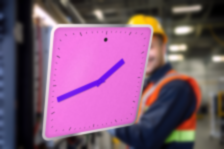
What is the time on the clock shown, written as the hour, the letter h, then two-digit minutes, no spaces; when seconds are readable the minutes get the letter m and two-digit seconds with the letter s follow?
1h42
